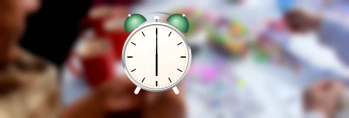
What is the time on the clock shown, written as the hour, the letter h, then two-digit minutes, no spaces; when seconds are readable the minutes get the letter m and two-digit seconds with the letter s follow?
6h00
